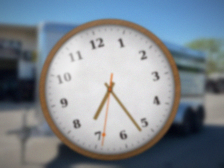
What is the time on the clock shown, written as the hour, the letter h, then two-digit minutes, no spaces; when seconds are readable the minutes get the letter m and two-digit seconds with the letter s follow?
7h26m34s
